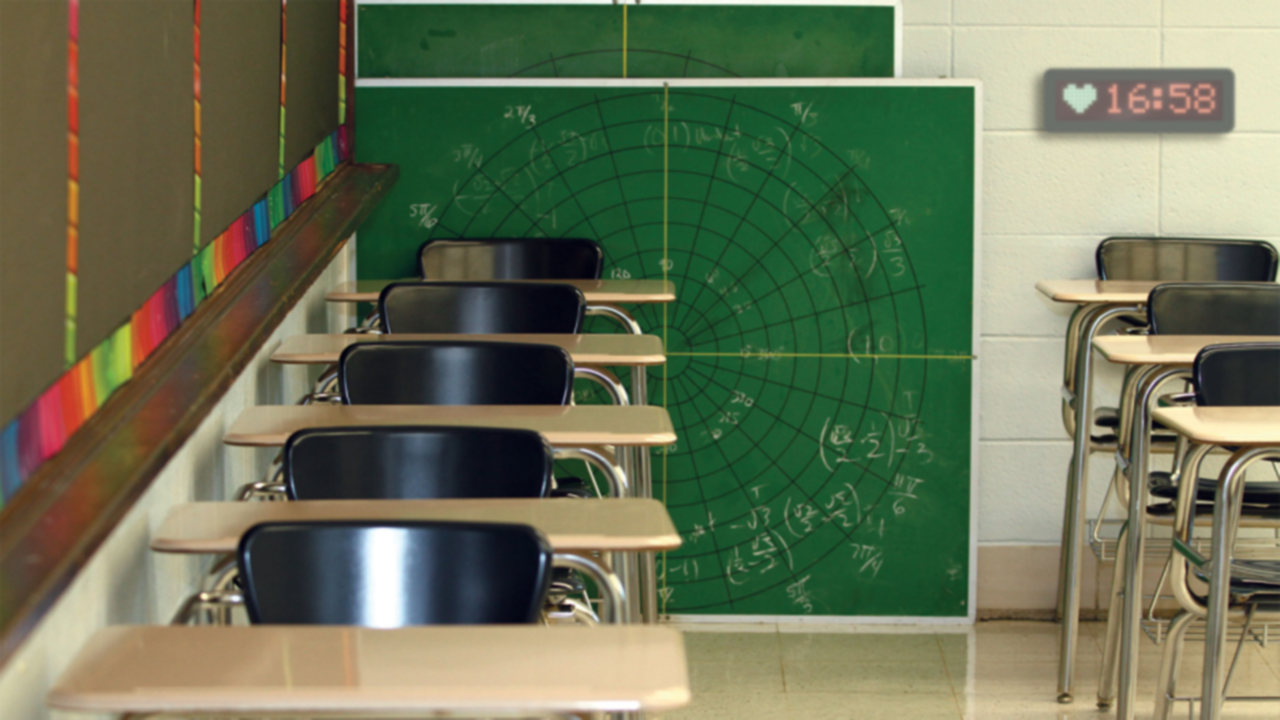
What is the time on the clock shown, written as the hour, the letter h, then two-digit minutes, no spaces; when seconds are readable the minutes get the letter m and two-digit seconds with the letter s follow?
16h58
